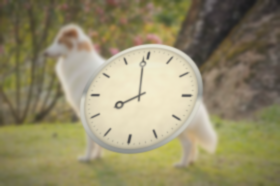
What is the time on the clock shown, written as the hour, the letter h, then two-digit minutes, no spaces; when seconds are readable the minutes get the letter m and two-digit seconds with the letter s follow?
7h59
